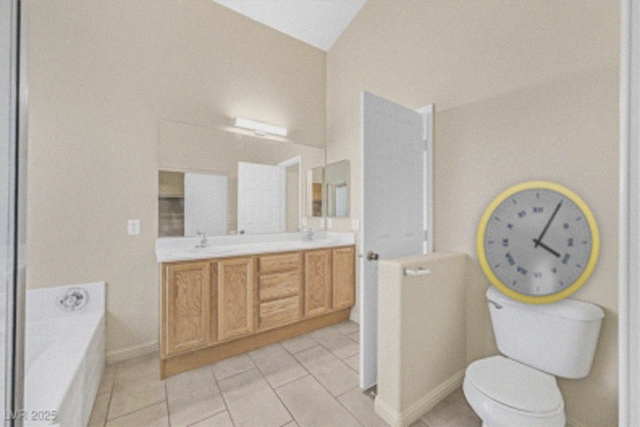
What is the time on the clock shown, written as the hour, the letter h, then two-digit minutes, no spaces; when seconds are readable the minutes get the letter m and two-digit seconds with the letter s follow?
4h05
